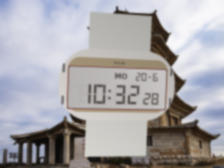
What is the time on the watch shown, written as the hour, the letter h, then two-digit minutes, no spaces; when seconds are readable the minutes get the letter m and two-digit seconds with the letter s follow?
10h32m28s
